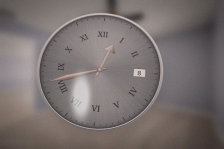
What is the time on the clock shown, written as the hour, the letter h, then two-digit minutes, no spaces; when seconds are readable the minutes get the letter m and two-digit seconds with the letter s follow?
12h42
